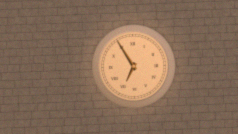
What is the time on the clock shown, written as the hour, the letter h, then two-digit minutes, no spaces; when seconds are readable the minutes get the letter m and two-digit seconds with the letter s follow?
6h55
